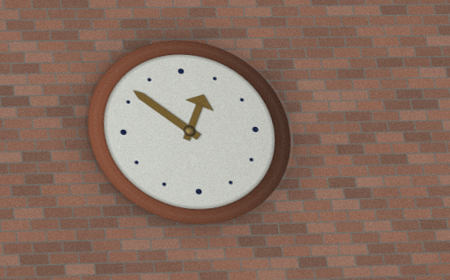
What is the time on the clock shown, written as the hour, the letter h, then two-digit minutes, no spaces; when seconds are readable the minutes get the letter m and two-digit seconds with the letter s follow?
12h52
